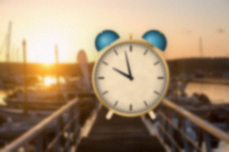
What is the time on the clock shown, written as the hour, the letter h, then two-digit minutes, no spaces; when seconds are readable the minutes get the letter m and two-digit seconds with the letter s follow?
9h58
